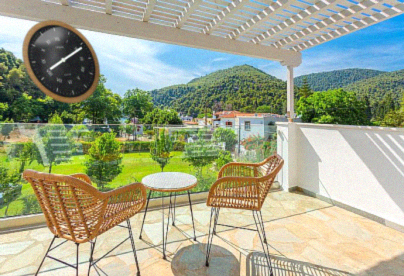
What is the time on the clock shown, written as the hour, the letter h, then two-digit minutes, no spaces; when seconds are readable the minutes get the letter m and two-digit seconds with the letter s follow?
8h11
